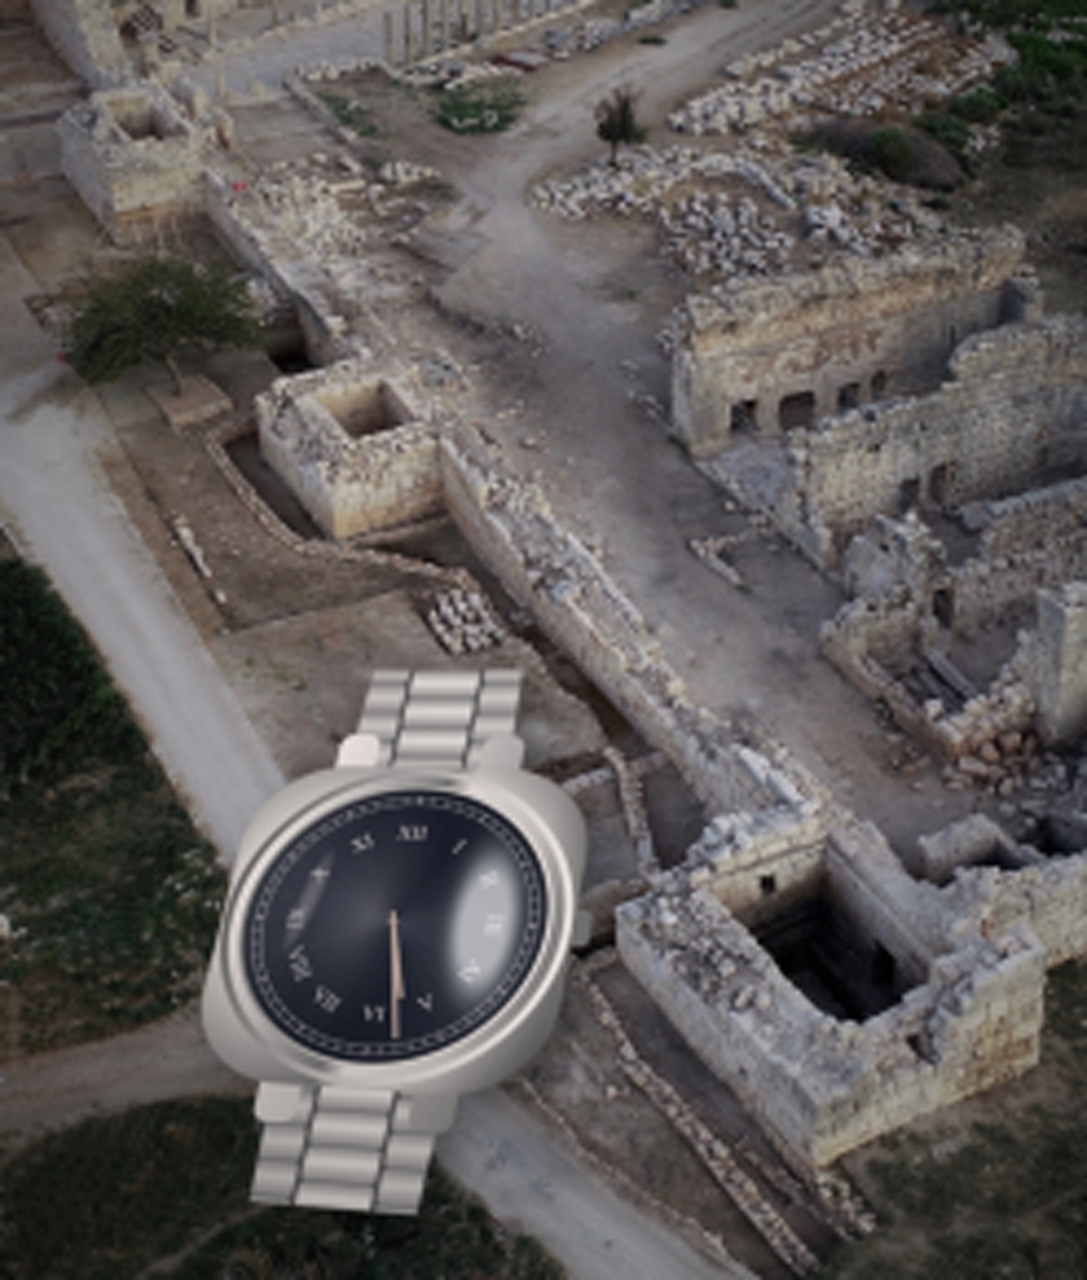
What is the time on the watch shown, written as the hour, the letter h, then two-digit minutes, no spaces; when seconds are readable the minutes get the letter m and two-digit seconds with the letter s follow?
5h28
